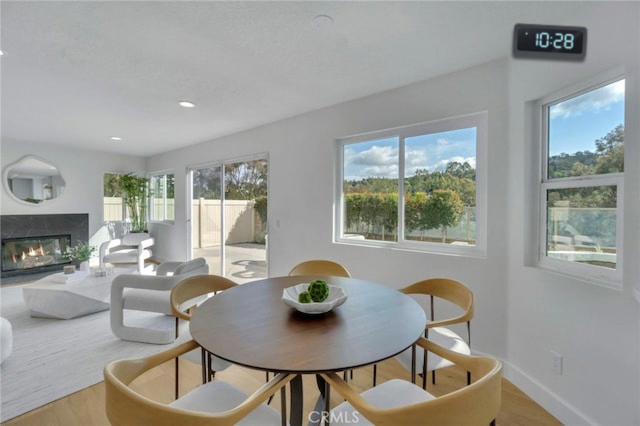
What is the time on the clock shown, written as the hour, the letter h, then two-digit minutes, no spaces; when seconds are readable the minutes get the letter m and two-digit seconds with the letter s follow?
10h28
